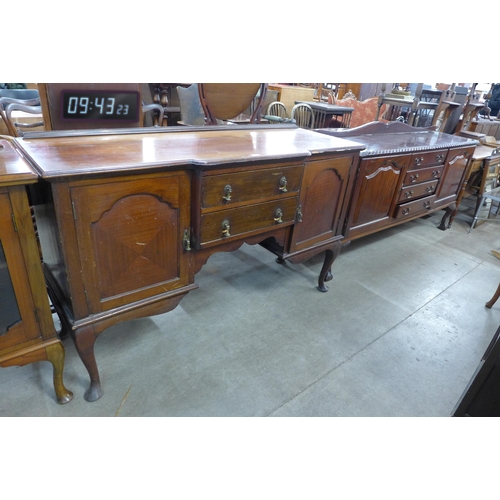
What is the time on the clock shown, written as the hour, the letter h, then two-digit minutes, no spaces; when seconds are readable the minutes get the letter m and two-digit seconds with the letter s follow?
9h43
